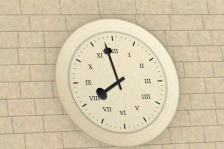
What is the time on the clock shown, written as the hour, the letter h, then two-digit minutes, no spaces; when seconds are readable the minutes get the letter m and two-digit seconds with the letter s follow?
7h58
